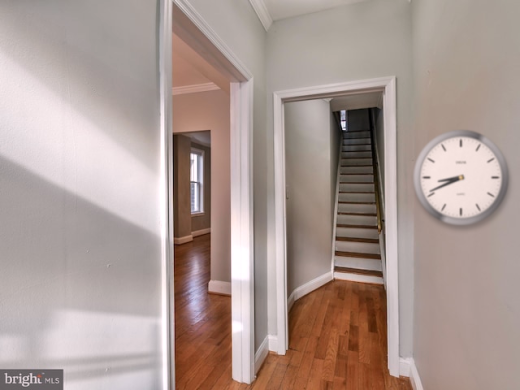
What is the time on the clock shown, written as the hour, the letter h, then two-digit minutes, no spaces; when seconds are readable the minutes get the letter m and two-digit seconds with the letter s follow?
8h41
